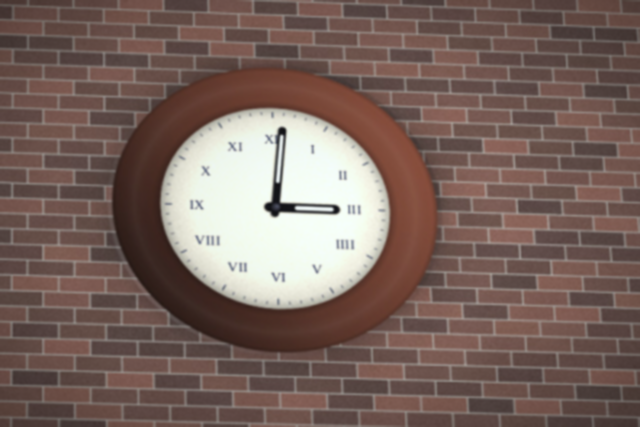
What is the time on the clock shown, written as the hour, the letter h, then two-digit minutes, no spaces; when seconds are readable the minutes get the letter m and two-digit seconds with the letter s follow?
3h01
